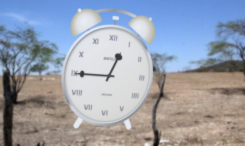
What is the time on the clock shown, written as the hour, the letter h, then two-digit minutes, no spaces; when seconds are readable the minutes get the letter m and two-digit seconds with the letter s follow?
12h45
